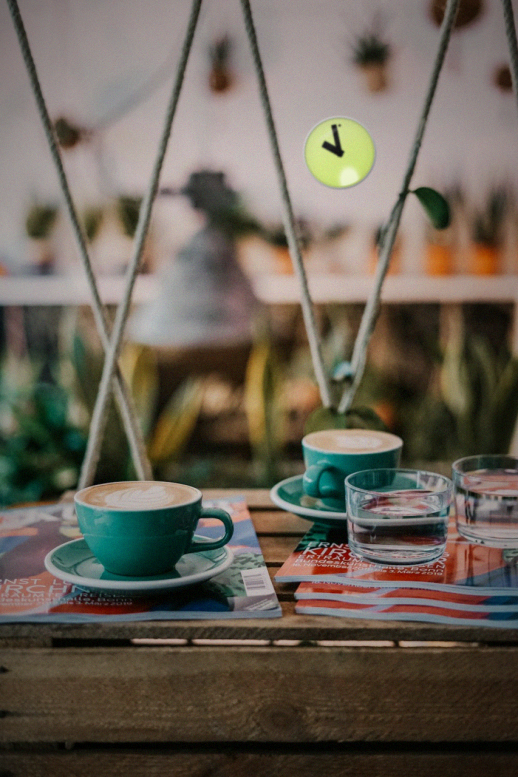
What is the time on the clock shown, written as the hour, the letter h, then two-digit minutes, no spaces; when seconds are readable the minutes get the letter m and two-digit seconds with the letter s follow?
9h58
